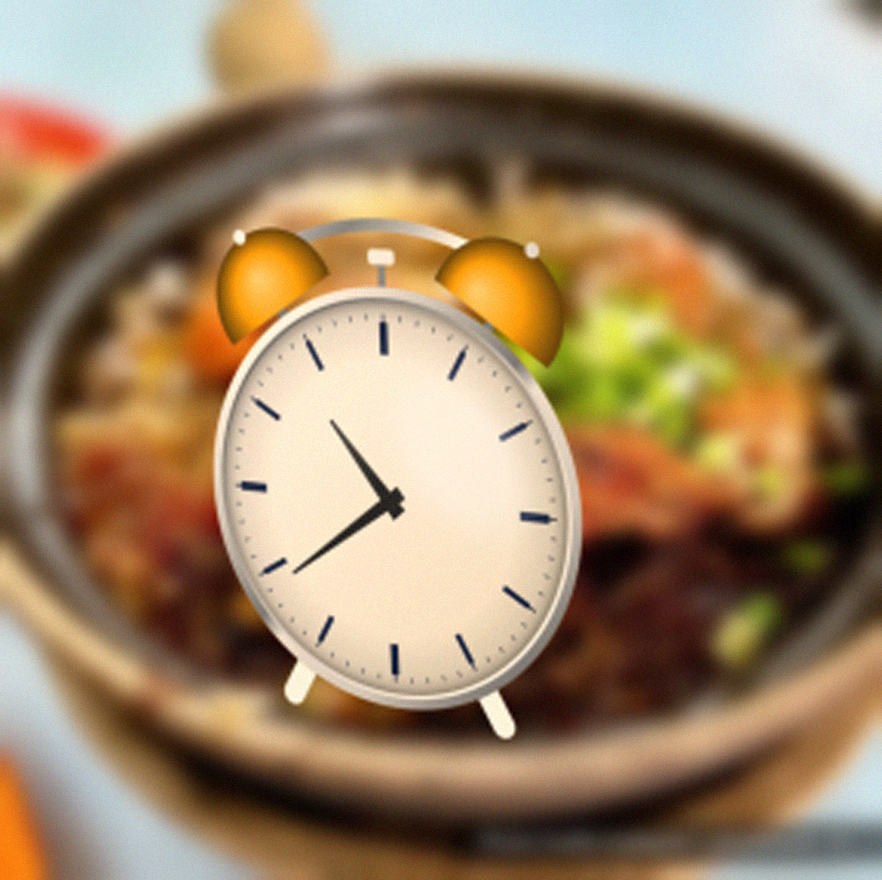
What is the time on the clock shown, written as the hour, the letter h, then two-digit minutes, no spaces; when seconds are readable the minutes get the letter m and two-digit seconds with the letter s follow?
10h39
